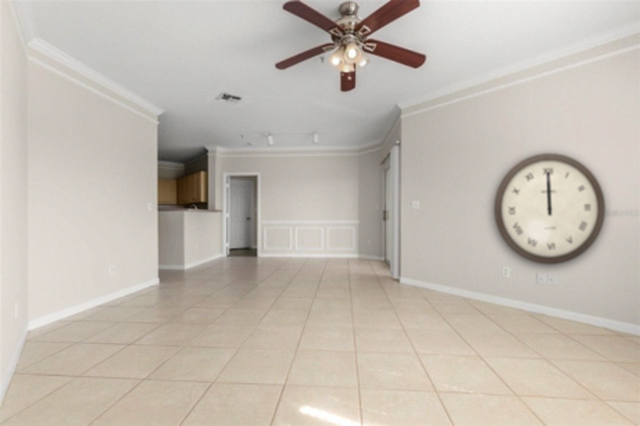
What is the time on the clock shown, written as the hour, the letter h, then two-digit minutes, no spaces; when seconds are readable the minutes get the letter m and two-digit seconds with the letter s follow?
12h00
